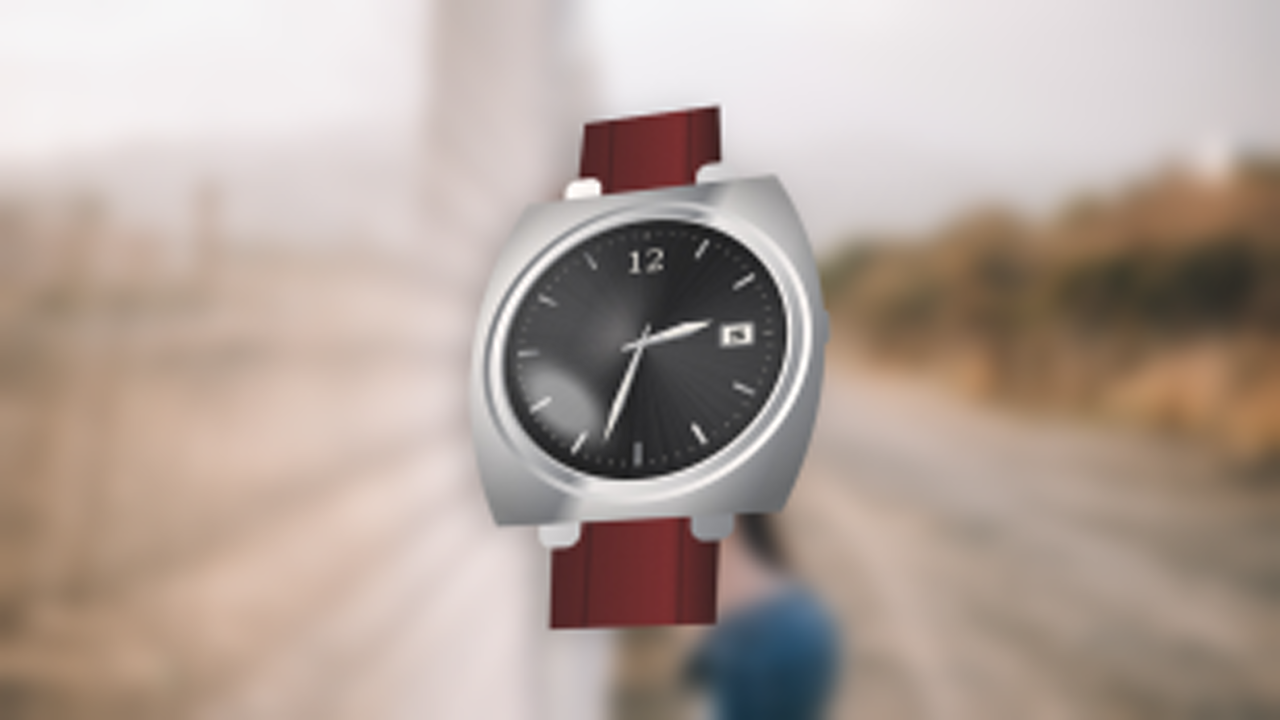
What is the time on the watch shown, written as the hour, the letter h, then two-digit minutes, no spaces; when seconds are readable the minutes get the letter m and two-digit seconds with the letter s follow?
2h33
